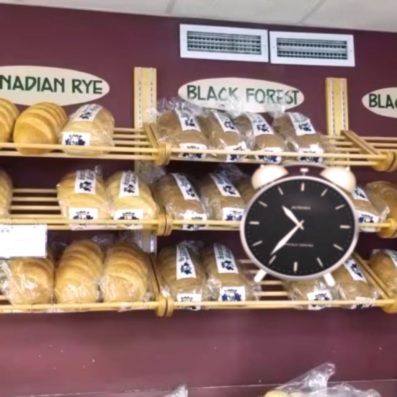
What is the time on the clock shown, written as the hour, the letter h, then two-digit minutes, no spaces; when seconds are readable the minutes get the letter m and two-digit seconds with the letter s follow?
10h36
